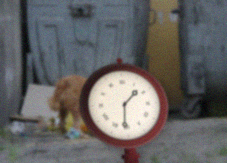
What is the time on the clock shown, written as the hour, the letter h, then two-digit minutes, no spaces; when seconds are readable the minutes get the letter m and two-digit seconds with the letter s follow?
1h31
